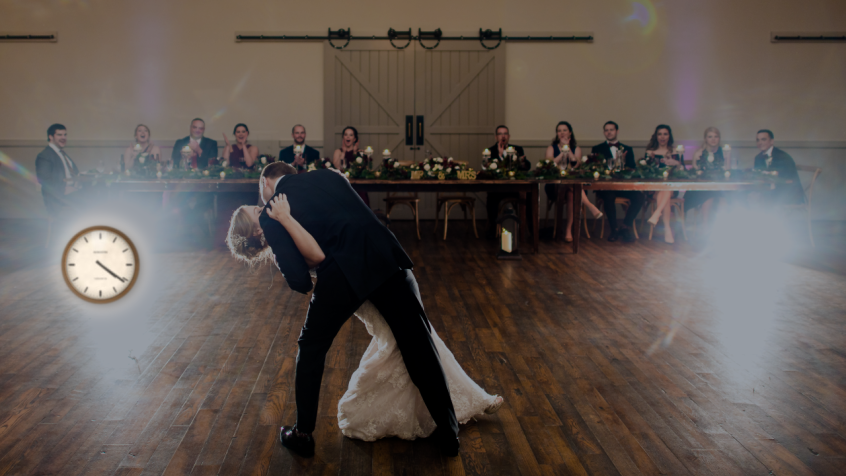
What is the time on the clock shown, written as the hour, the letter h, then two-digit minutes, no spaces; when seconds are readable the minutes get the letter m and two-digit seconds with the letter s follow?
4h21
